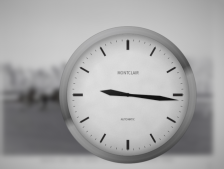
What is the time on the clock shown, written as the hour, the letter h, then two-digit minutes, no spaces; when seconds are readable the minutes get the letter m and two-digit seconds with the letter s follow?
9h16
